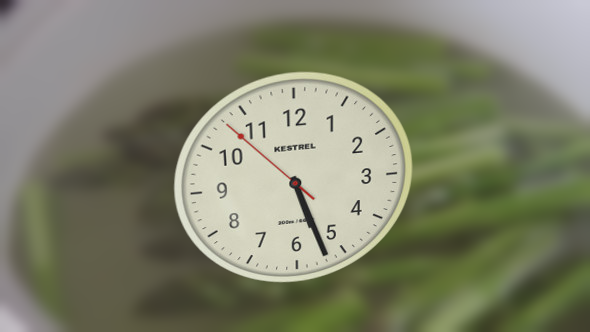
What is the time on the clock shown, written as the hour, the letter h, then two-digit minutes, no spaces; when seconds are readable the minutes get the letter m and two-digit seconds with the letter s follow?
5h26m53s
